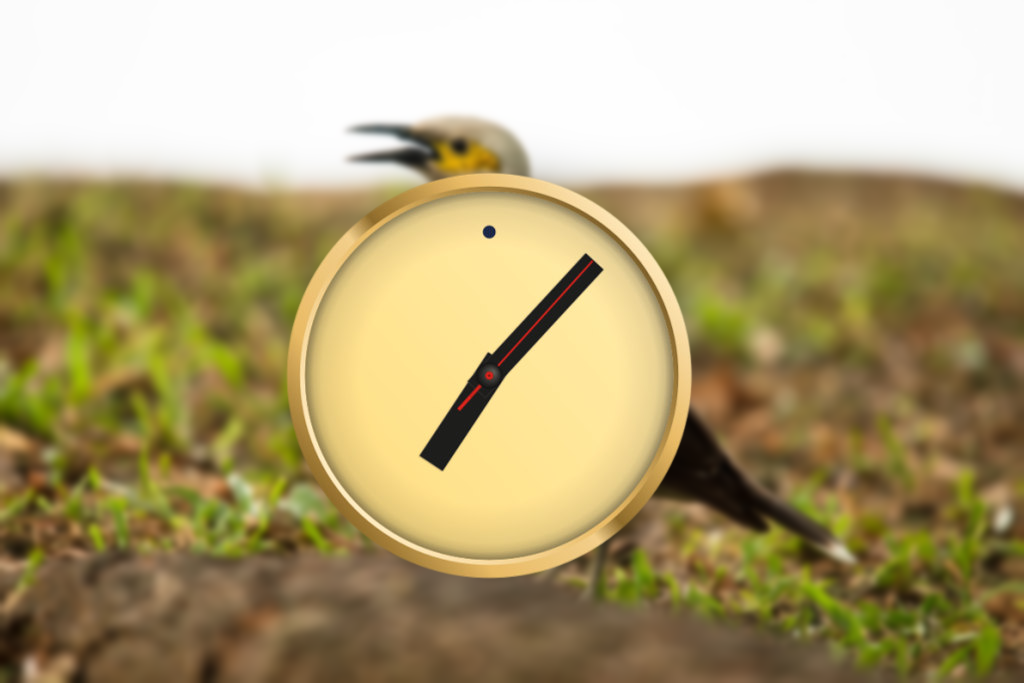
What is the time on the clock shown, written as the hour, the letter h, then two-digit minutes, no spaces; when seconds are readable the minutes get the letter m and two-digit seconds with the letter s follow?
7h07m07s
